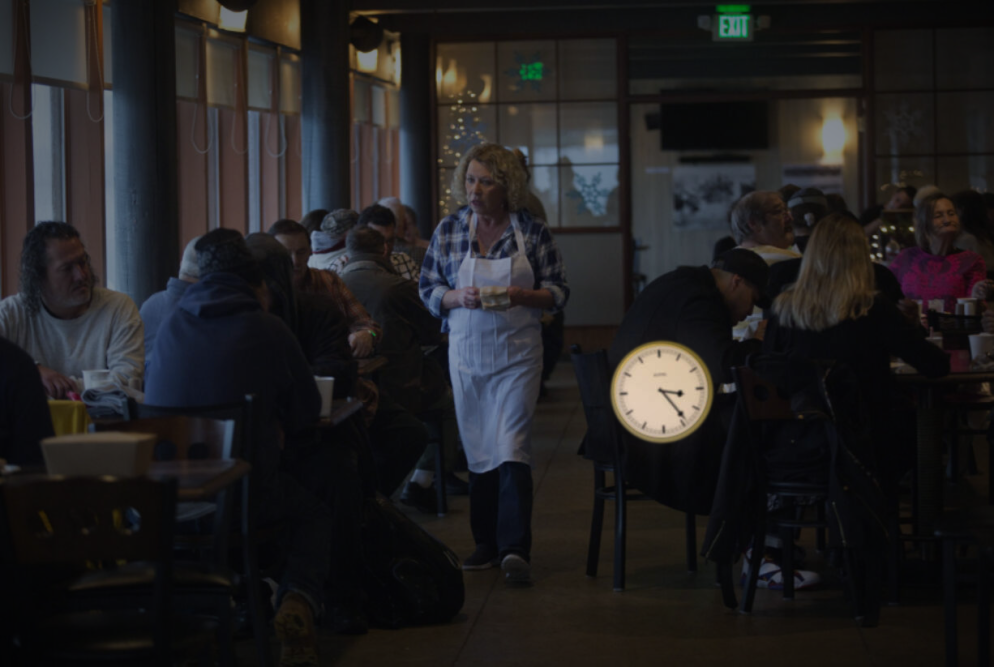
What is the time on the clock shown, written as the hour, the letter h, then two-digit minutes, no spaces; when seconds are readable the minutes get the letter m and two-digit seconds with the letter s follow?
3h24
